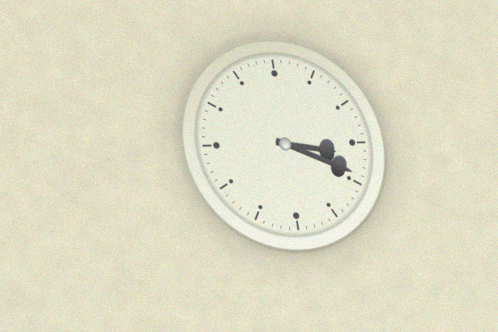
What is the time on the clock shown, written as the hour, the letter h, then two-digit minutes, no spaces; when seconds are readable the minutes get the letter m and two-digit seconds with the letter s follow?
3h19
